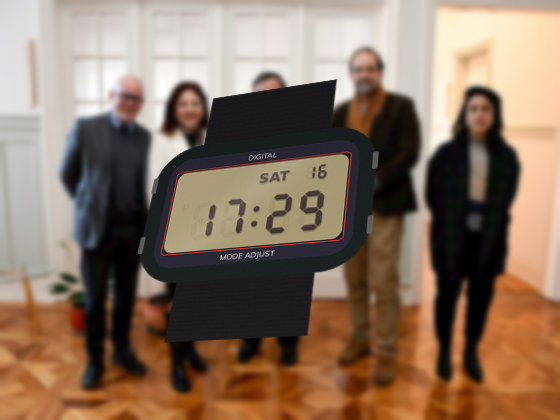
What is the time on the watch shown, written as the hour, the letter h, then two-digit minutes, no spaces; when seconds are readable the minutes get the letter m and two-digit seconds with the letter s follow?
17h29
